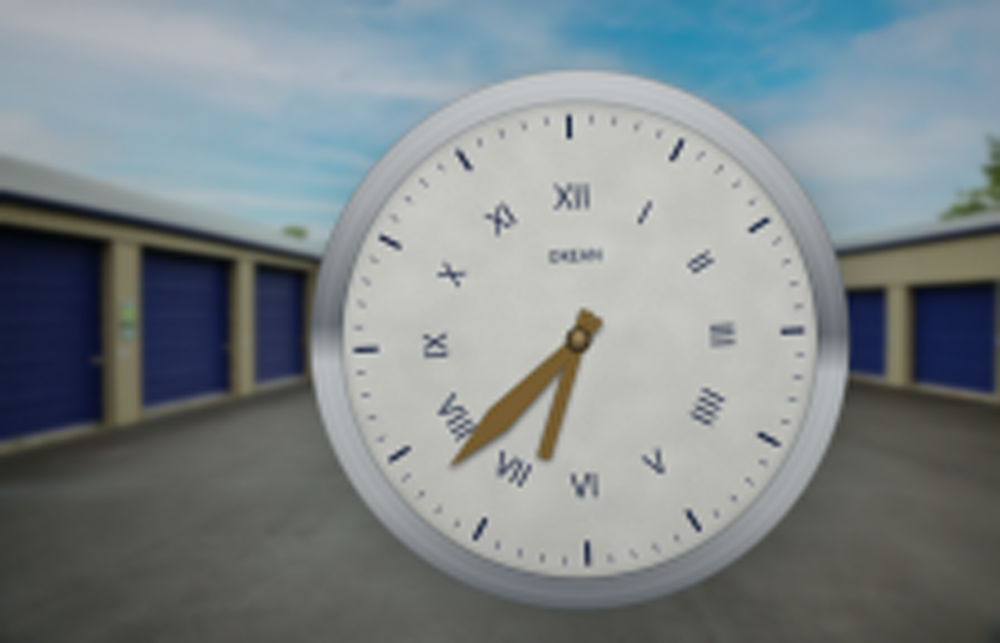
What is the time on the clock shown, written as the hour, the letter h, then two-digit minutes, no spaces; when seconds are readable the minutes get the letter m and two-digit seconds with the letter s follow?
6h38
